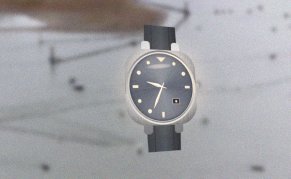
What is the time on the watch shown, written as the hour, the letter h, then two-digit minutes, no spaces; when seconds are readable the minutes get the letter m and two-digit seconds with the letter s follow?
9h34
